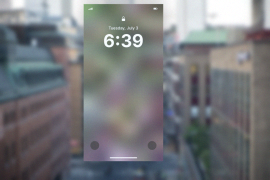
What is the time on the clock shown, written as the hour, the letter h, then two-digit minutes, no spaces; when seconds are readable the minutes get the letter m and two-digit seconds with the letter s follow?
6h39
